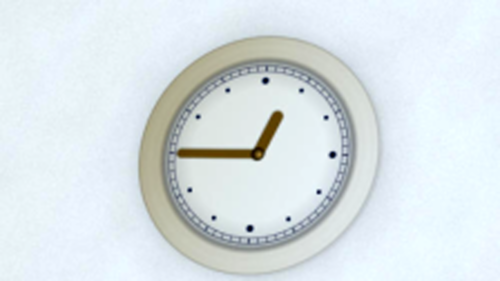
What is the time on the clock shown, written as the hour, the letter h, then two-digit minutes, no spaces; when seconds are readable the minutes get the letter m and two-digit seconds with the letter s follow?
12h45
